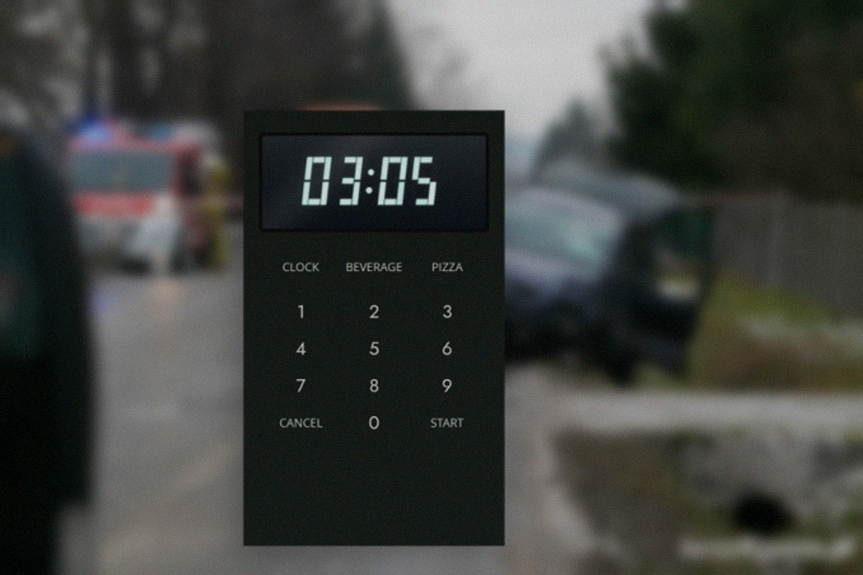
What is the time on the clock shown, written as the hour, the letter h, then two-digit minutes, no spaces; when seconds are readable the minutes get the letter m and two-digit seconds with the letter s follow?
3h05
